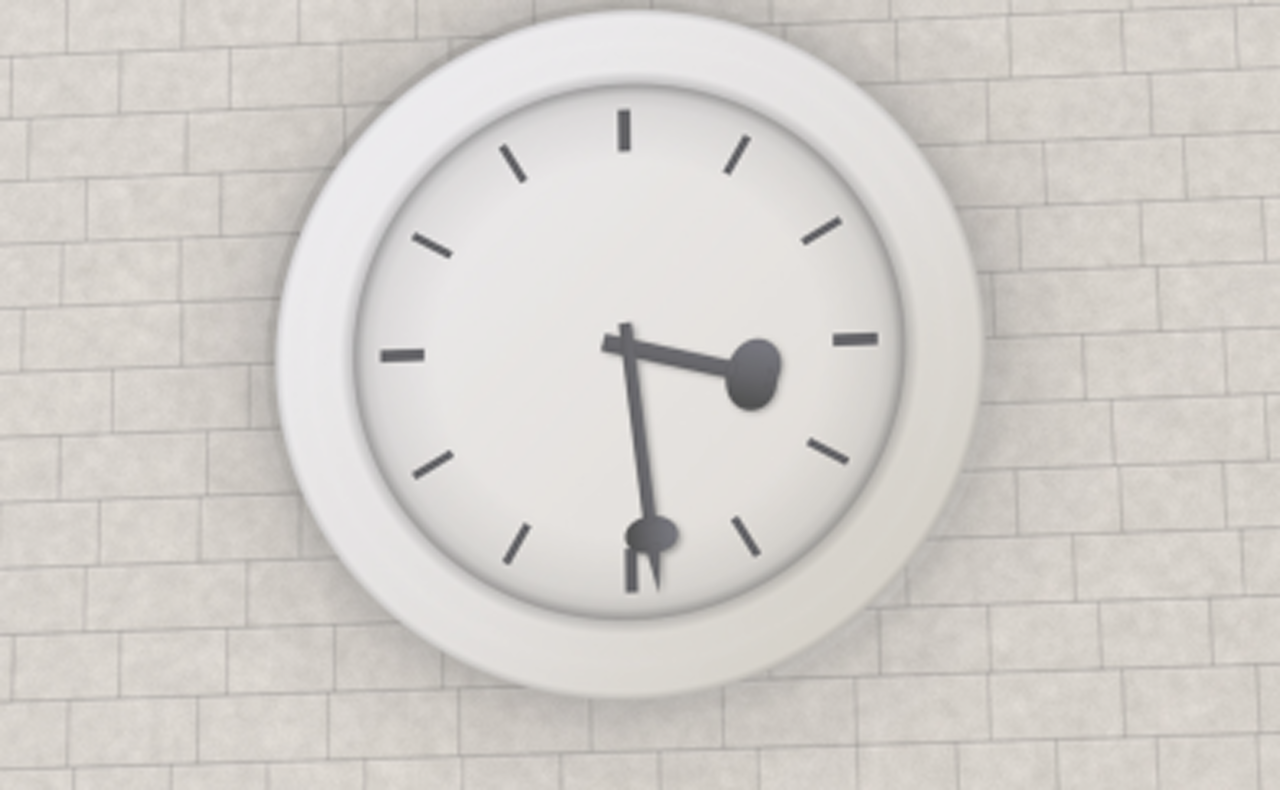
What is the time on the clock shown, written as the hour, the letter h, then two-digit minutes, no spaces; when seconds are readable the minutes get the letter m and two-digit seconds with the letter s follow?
3h29
